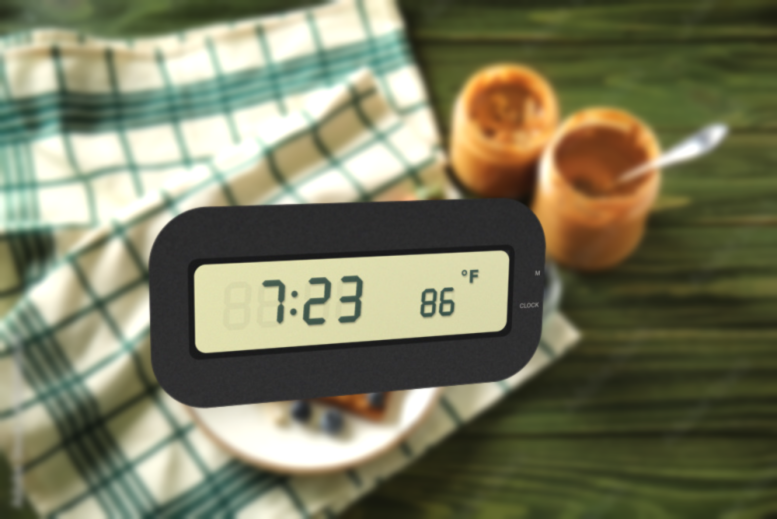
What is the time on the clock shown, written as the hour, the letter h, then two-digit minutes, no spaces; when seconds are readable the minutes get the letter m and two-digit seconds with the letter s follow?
7h23
